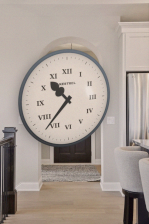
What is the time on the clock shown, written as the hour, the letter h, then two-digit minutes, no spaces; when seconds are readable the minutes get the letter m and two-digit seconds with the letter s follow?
10h37
